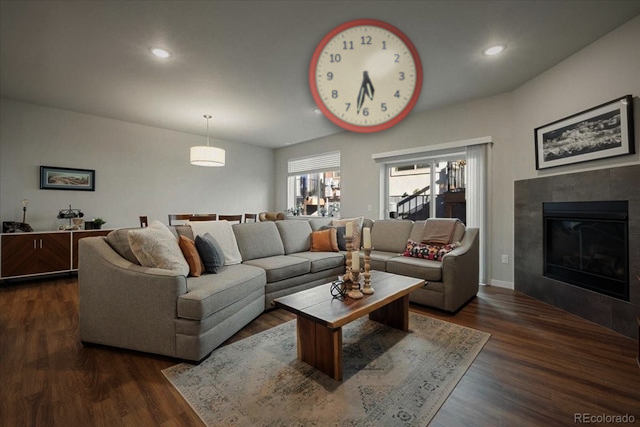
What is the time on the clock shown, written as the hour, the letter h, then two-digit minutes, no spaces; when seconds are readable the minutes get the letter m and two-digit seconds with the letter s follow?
5h32
